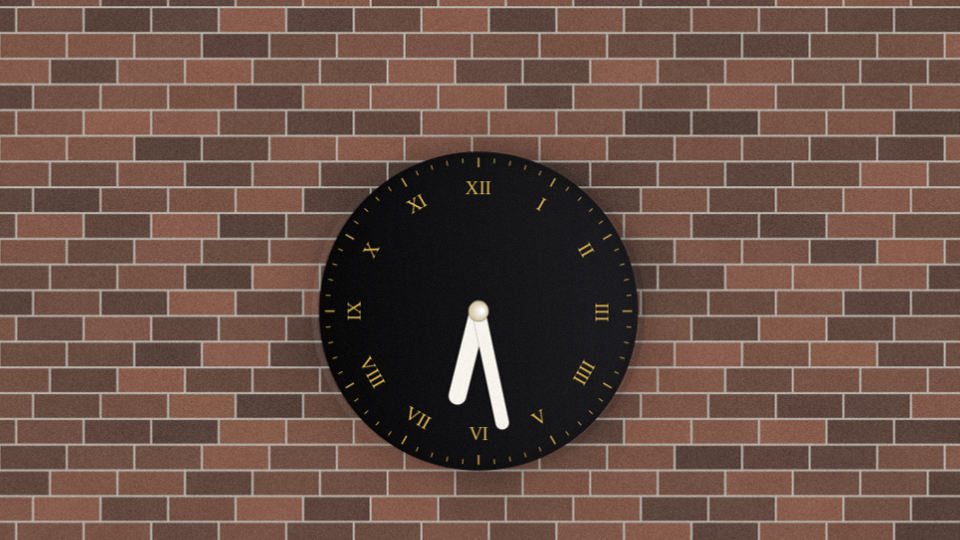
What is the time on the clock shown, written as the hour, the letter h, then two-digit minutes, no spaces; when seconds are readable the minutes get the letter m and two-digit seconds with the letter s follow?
6h28
